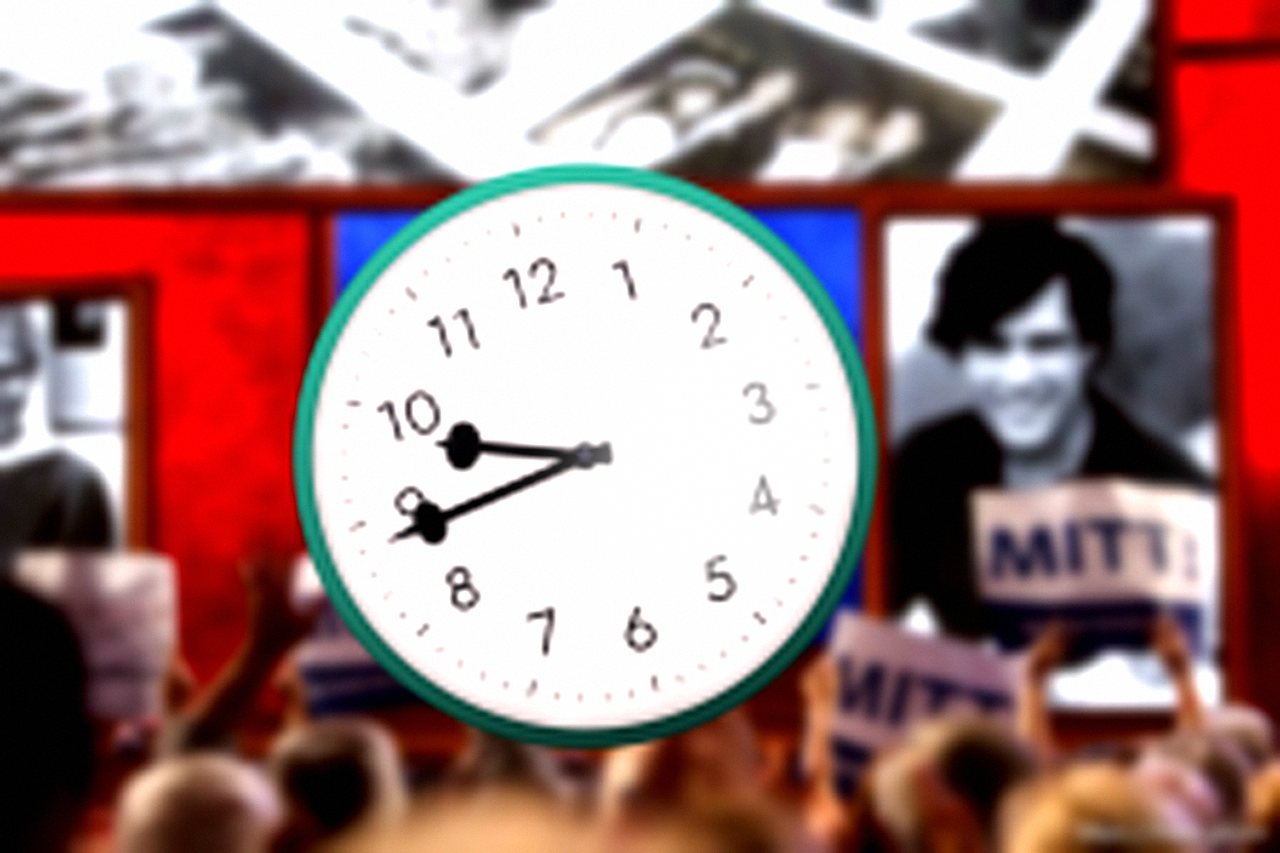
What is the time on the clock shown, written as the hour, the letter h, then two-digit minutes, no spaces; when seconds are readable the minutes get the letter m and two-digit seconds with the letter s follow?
9h44
